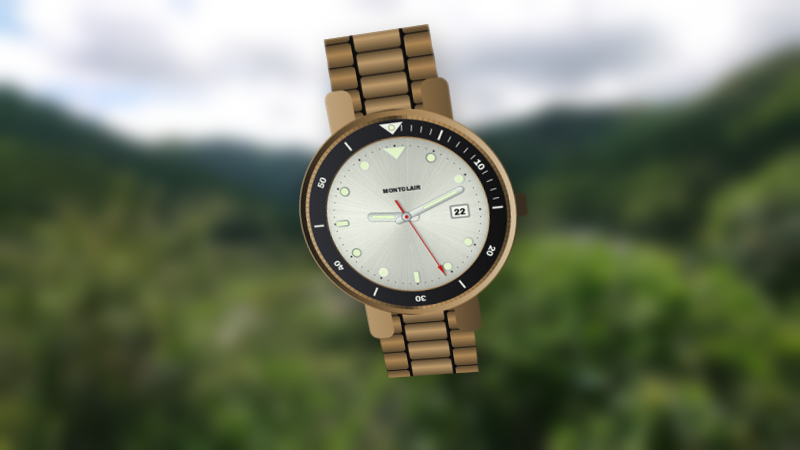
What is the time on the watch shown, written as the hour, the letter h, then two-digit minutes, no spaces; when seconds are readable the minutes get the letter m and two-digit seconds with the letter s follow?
9h11m26s
